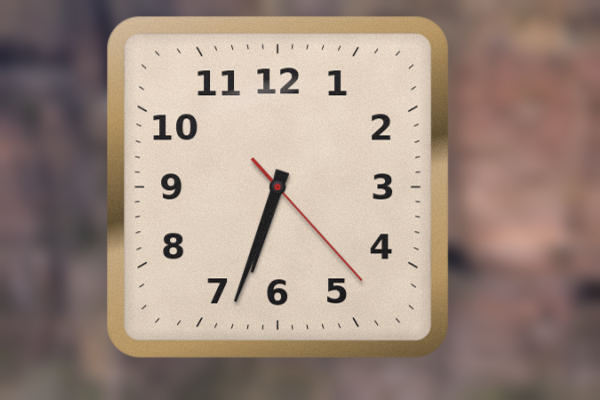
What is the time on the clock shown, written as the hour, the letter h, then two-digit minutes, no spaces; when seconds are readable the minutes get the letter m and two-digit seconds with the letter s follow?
6h33m23s
